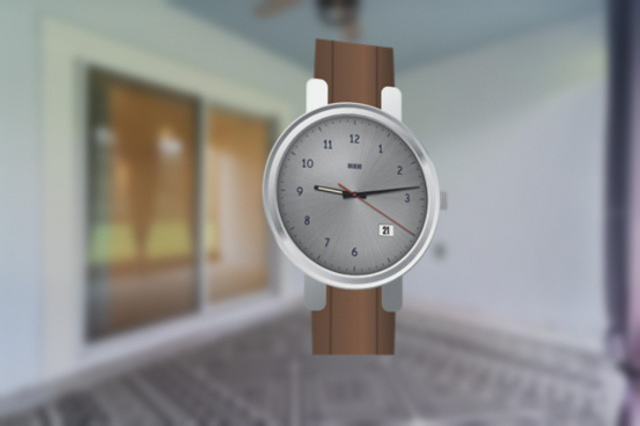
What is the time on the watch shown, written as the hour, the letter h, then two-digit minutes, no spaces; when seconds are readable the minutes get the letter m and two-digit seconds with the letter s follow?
9h13m20s
